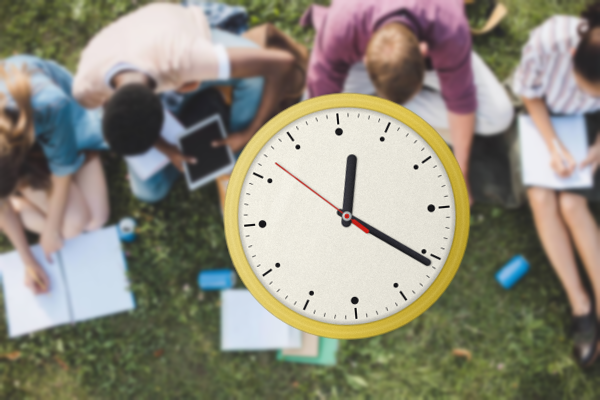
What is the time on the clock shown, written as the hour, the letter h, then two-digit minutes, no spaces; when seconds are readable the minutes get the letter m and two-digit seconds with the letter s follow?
12h20m52s
